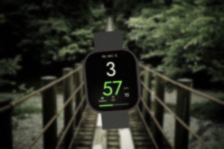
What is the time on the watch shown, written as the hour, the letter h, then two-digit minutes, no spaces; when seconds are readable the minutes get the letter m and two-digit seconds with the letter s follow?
3h57
